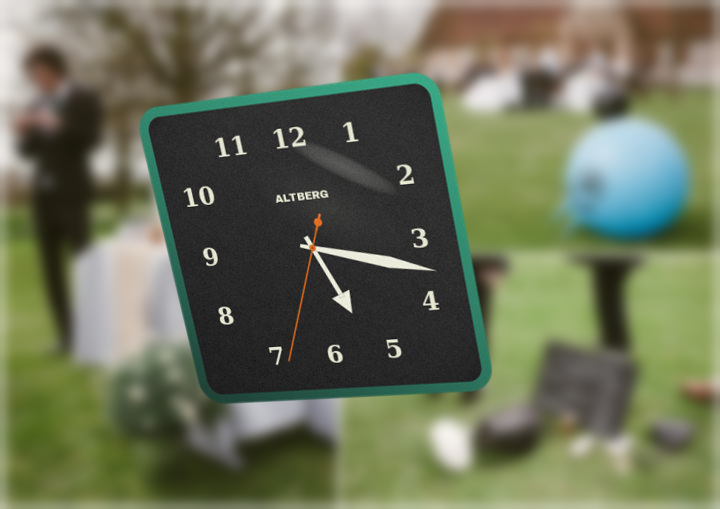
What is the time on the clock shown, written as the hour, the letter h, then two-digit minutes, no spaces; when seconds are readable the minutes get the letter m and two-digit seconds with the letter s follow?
5h17m34s
